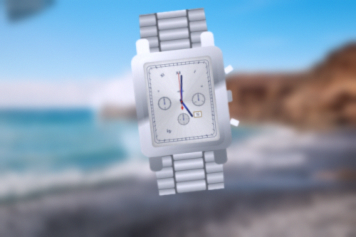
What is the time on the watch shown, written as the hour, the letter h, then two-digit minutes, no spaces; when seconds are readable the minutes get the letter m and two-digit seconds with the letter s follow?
5h01
